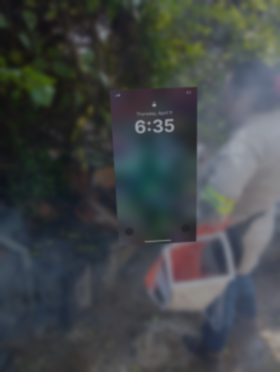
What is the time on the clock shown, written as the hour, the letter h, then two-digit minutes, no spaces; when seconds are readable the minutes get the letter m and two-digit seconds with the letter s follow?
6h35
